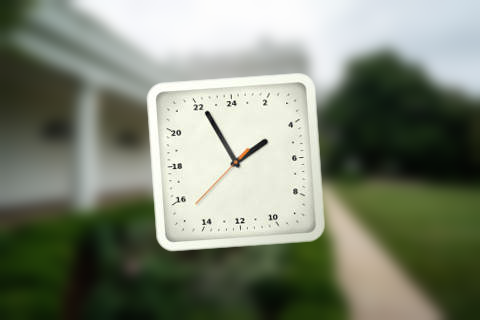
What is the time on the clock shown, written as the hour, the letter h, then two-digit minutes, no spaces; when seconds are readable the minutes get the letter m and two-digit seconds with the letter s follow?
3h55m38s
